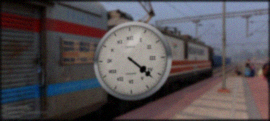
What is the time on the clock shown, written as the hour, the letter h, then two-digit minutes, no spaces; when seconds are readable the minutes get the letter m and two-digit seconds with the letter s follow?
4h22
